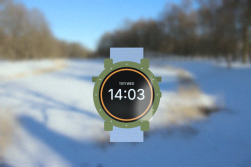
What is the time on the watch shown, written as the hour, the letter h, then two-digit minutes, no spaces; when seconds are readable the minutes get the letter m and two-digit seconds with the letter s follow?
14h03
